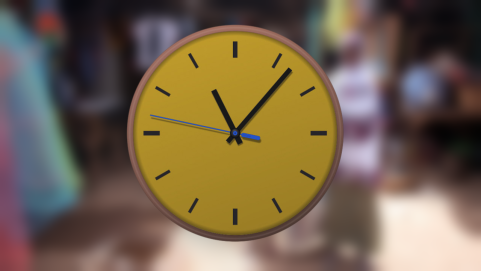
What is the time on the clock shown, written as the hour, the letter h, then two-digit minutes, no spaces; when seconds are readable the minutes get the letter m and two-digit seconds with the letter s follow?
11h06m47s
